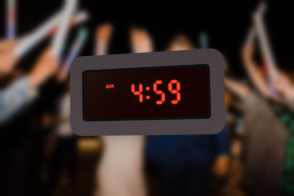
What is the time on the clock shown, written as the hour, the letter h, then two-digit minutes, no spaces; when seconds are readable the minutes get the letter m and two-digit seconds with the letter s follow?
4h59
